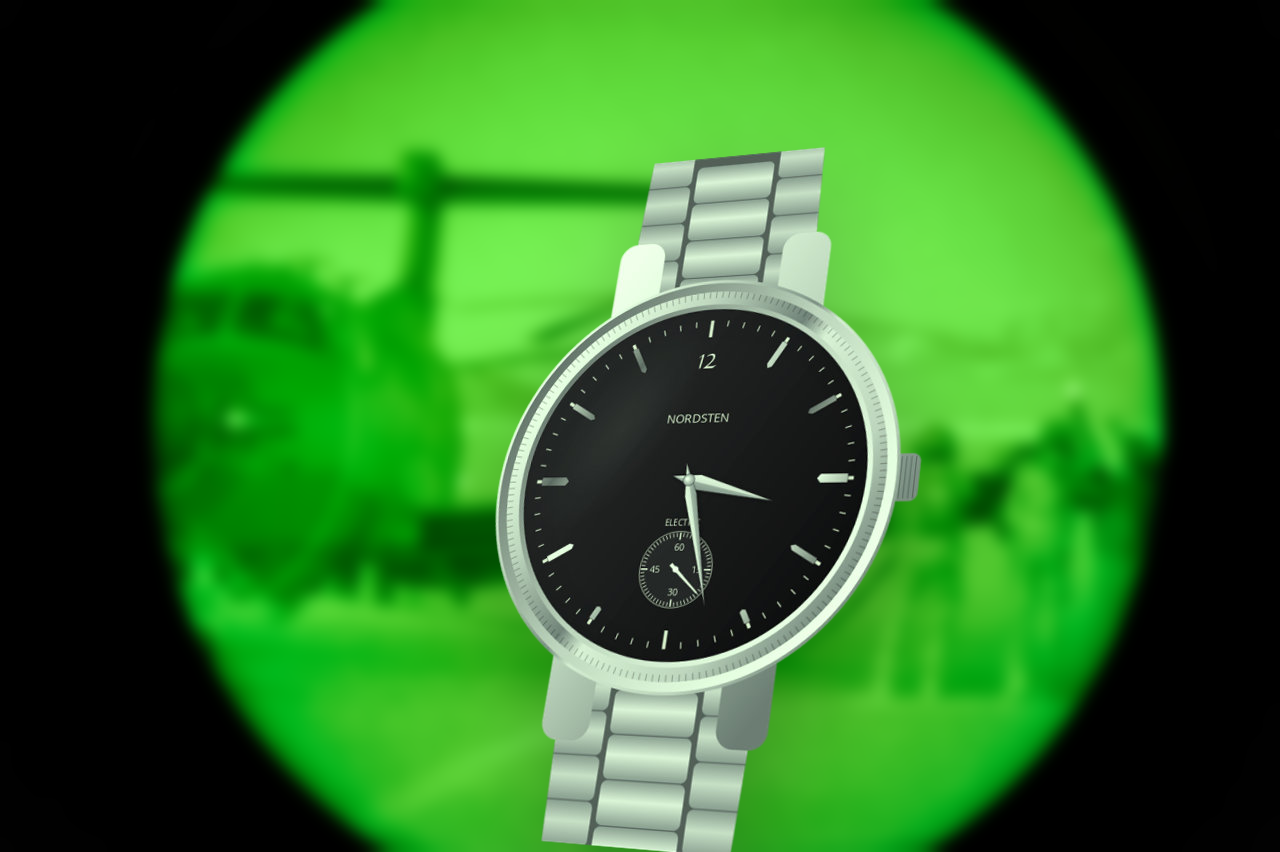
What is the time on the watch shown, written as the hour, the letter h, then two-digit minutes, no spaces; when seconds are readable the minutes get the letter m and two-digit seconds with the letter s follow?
3h27m22s
